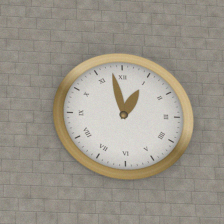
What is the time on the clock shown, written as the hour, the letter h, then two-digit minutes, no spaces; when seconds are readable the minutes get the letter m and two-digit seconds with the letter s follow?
12h58
